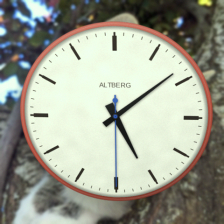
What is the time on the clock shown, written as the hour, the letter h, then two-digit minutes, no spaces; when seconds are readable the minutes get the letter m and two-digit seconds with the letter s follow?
5h08m30s
